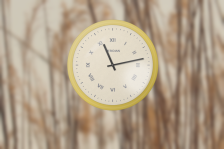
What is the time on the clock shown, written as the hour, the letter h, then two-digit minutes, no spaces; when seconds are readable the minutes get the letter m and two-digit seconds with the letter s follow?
11h13
